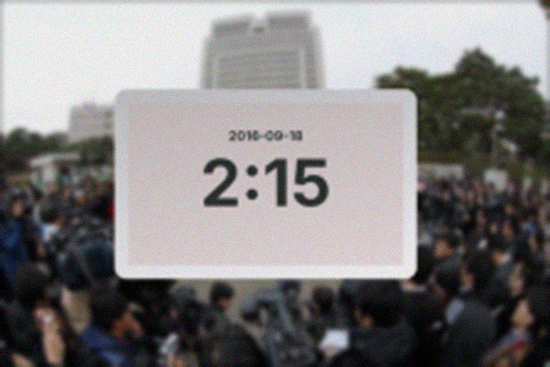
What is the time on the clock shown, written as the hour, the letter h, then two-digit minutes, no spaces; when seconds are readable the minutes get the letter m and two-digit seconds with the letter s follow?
2h15
